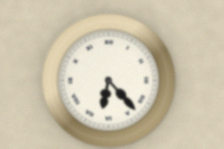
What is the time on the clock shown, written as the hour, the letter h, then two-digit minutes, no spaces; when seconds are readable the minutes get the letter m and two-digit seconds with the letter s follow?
6h23
